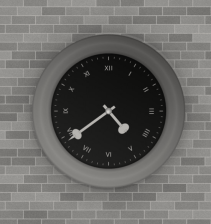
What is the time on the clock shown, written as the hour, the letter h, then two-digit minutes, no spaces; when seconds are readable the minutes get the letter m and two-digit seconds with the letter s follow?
4h39
